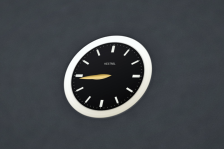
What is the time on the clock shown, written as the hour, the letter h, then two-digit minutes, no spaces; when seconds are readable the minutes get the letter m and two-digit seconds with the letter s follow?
8h44
